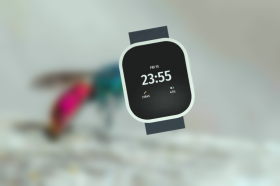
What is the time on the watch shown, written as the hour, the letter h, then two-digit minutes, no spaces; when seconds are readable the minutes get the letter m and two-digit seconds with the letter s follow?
23h55
